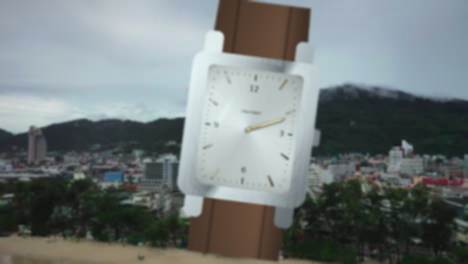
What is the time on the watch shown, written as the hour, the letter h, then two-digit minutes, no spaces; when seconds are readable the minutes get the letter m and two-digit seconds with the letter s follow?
2h11
